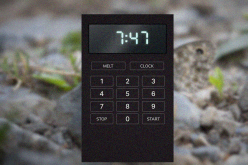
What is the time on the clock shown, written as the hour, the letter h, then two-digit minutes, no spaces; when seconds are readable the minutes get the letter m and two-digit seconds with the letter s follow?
7h47
